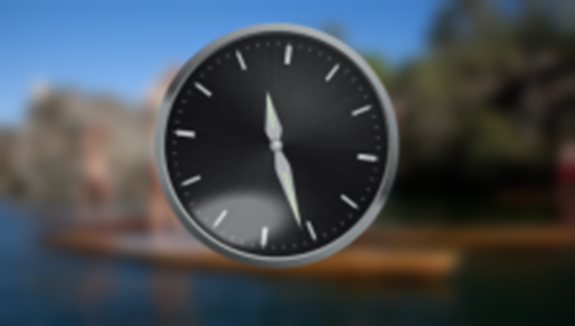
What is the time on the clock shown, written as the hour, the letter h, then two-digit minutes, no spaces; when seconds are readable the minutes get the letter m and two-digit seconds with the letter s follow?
11h26
